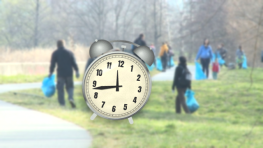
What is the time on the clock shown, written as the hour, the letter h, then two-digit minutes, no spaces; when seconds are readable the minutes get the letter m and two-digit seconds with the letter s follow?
11h43
